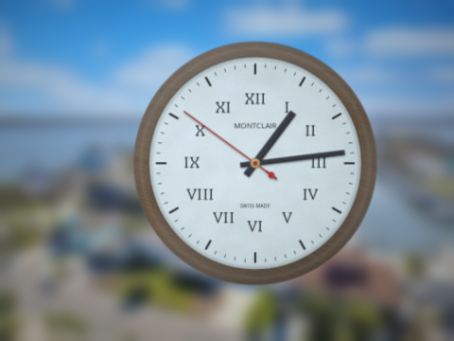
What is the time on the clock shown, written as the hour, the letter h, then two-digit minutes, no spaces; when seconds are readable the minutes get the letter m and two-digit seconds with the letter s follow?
1h13m51s
